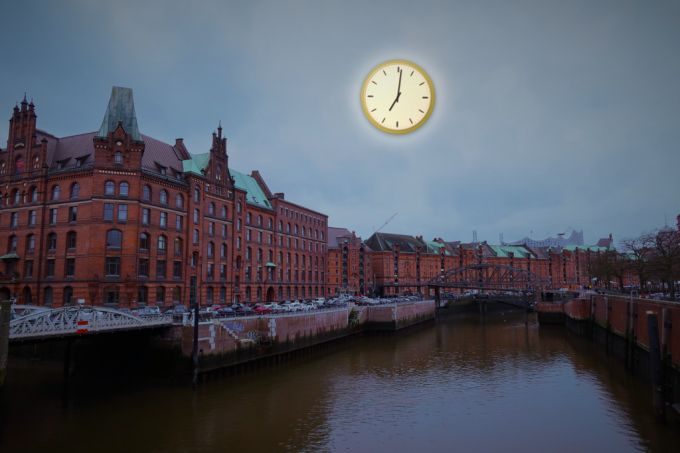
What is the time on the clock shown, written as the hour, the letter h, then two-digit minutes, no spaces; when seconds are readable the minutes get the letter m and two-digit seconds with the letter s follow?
7h01
